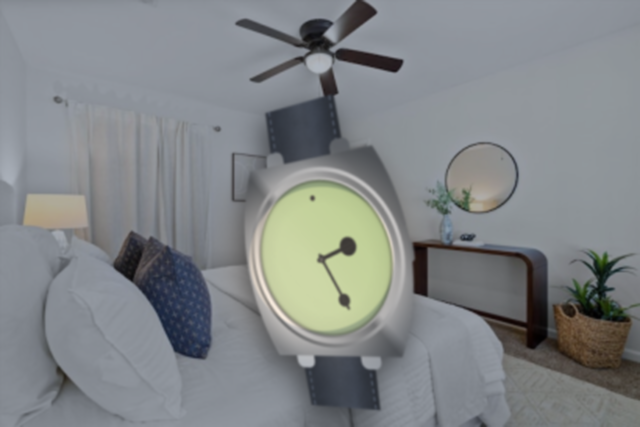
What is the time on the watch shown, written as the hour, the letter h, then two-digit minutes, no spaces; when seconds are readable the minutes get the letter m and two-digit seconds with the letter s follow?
2h26
